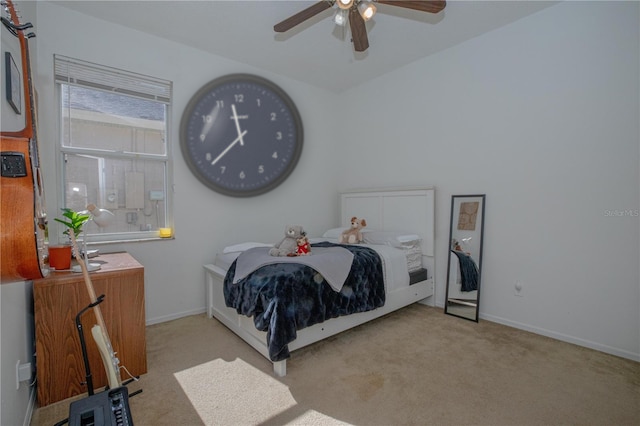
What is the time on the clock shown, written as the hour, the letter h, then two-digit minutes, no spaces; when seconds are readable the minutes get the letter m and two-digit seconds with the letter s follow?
11h38
